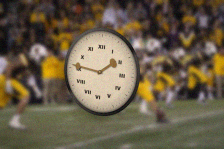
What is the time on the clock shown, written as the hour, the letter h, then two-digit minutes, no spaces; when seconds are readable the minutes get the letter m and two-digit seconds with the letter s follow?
1h46
